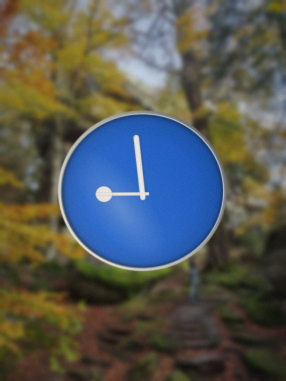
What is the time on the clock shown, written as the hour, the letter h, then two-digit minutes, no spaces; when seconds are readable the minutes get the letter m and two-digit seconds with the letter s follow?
8h59
